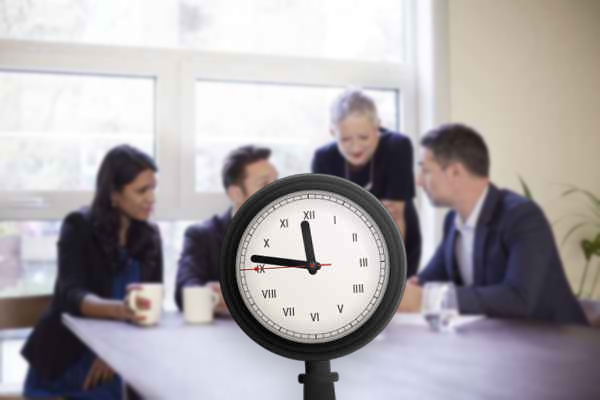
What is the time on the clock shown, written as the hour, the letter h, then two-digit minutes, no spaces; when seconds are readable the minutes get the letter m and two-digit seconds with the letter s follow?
11h46m45s
